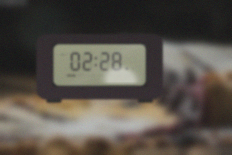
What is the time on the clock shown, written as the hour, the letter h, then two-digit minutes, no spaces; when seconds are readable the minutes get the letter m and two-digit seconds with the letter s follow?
2h28
